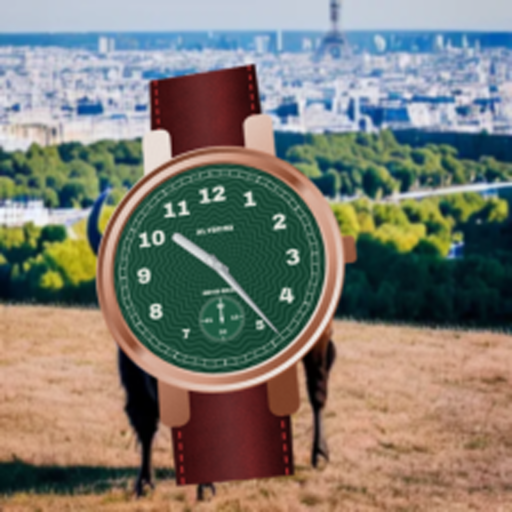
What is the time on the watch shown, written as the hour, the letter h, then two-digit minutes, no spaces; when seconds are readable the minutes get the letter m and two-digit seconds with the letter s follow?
10h24
